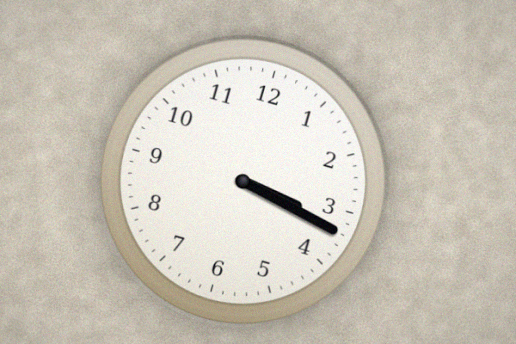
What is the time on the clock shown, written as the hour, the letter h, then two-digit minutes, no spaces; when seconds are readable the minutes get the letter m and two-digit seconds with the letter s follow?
3h17
